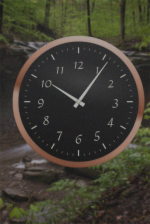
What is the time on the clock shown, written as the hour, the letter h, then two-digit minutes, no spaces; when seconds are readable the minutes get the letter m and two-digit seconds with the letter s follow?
10h06
